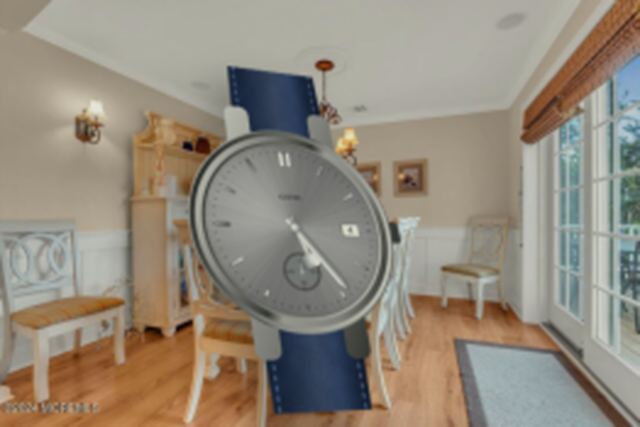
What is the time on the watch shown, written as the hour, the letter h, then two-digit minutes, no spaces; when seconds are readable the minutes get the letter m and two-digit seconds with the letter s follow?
5h24
